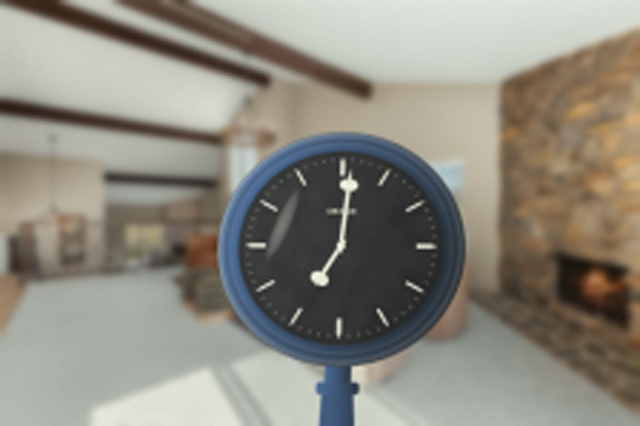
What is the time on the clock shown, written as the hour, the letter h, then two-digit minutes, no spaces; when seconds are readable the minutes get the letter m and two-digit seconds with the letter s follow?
7h01
